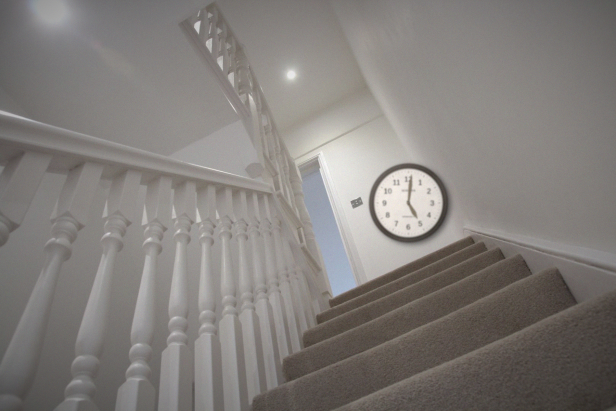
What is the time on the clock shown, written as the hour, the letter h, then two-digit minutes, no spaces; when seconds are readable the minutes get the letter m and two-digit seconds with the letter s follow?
5h01
